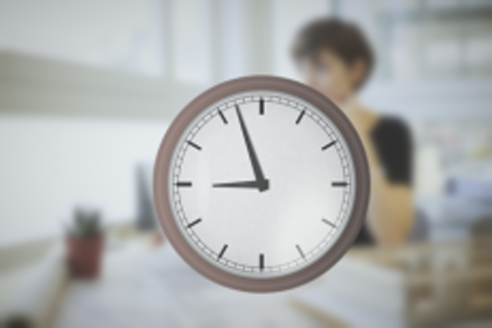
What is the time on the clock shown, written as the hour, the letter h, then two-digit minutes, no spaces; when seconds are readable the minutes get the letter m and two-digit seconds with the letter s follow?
8h57
